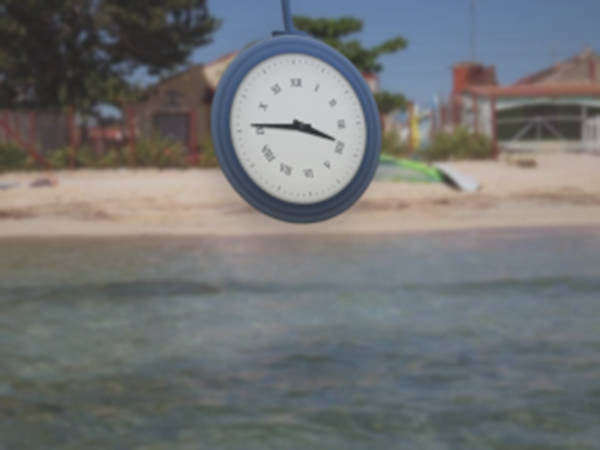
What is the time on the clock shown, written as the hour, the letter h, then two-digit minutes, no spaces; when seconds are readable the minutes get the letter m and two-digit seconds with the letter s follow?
3h46
